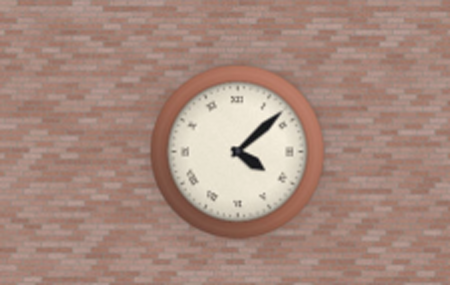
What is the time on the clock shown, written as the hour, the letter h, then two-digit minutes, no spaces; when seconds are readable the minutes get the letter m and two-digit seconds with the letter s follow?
4h08
